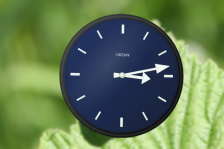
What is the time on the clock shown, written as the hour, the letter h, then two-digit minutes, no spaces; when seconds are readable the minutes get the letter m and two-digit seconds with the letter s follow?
3h13
